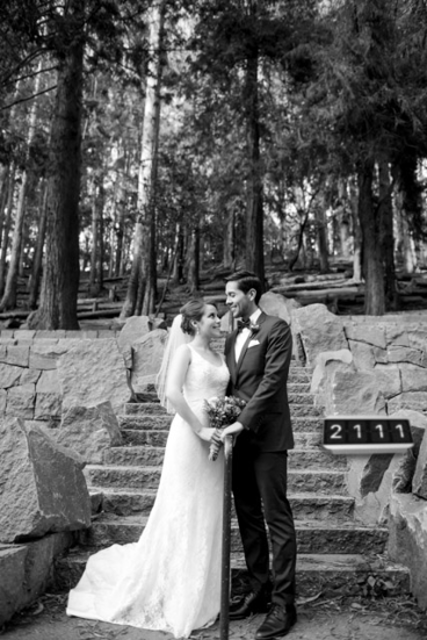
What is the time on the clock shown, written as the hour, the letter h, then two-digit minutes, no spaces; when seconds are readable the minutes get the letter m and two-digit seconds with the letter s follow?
21h11
